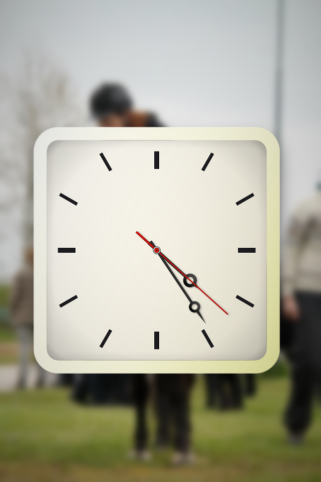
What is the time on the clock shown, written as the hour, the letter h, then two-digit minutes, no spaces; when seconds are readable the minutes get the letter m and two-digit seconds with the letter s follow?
4h24m22s
